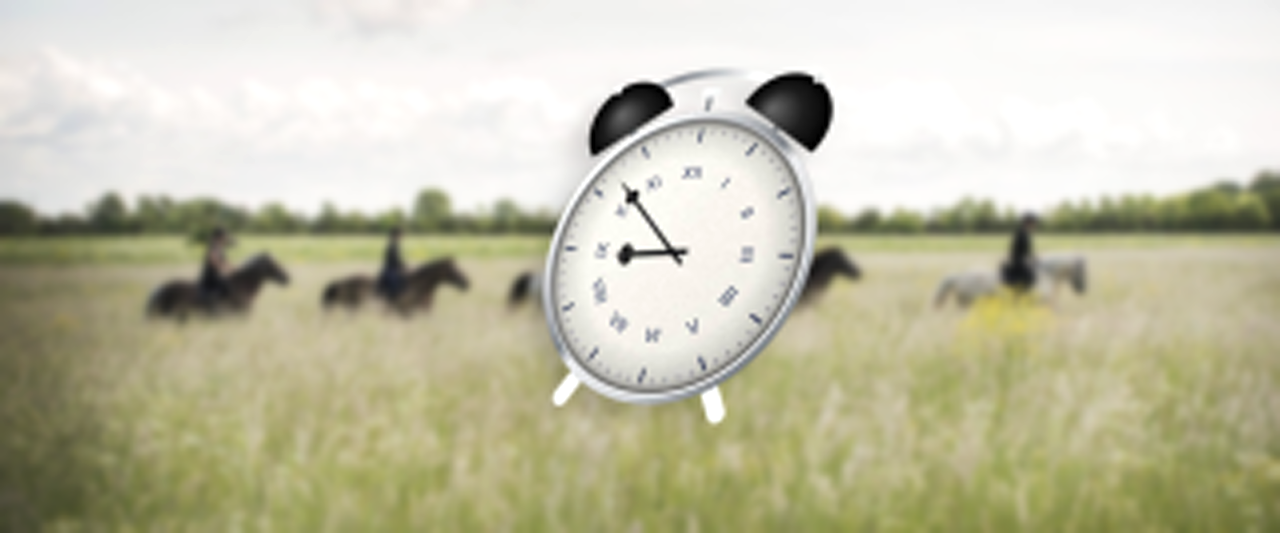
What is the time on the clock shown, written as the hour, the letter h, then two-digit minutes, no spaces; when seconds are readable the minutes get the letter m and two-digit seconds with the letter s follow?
8h52
